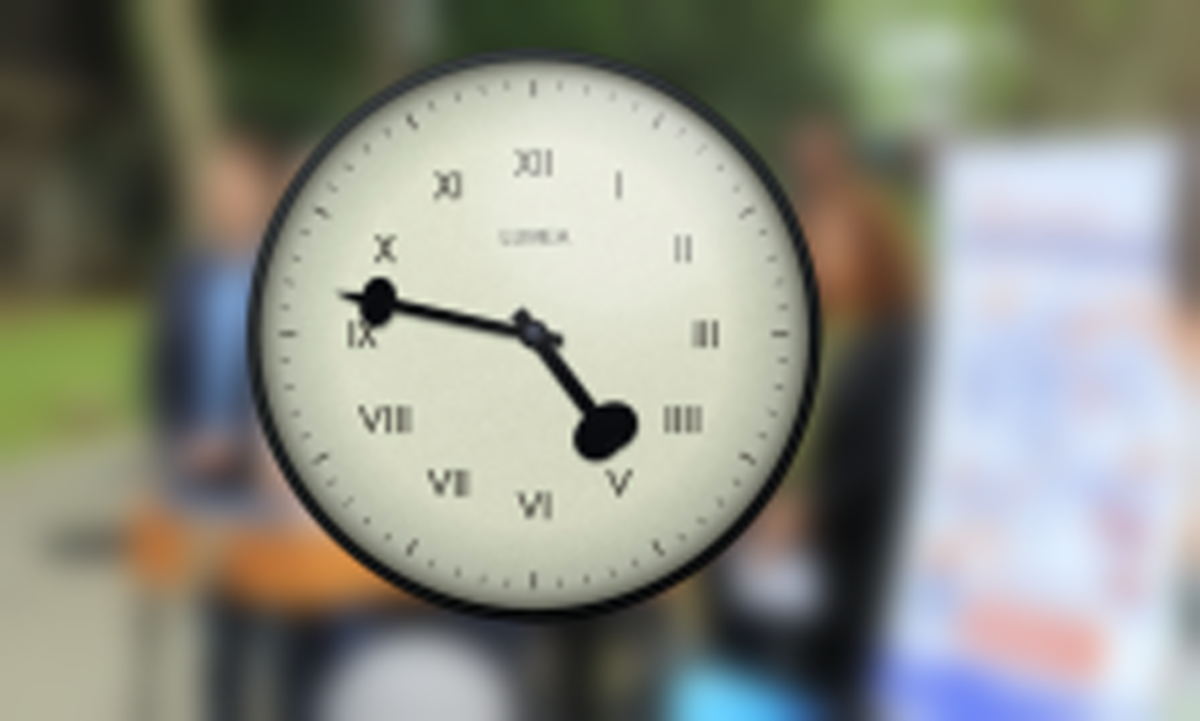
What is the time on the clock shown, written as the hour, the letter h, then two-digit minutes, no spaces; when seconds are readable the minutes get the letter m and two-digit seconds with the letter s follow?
4h47
